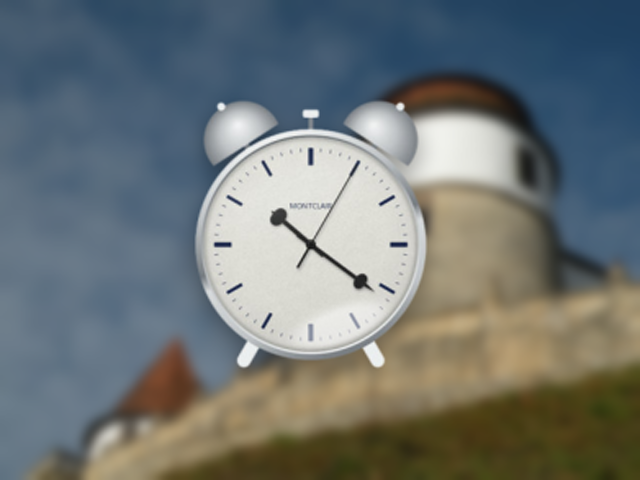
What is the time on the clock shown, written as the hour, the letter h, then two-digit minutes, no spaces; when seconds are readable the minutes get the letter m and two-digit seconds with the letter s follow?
10h21m05s
